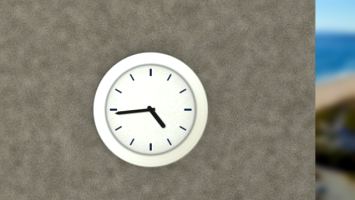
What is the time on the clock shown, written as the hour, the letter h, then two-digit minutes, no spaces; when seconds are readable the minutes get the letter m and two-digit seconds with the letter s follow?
4h44
